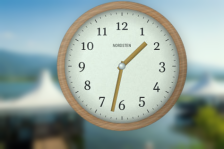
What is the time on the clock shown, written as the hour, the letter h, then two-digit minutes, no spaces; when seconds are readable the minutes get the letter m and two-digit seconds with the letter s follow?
1h32
